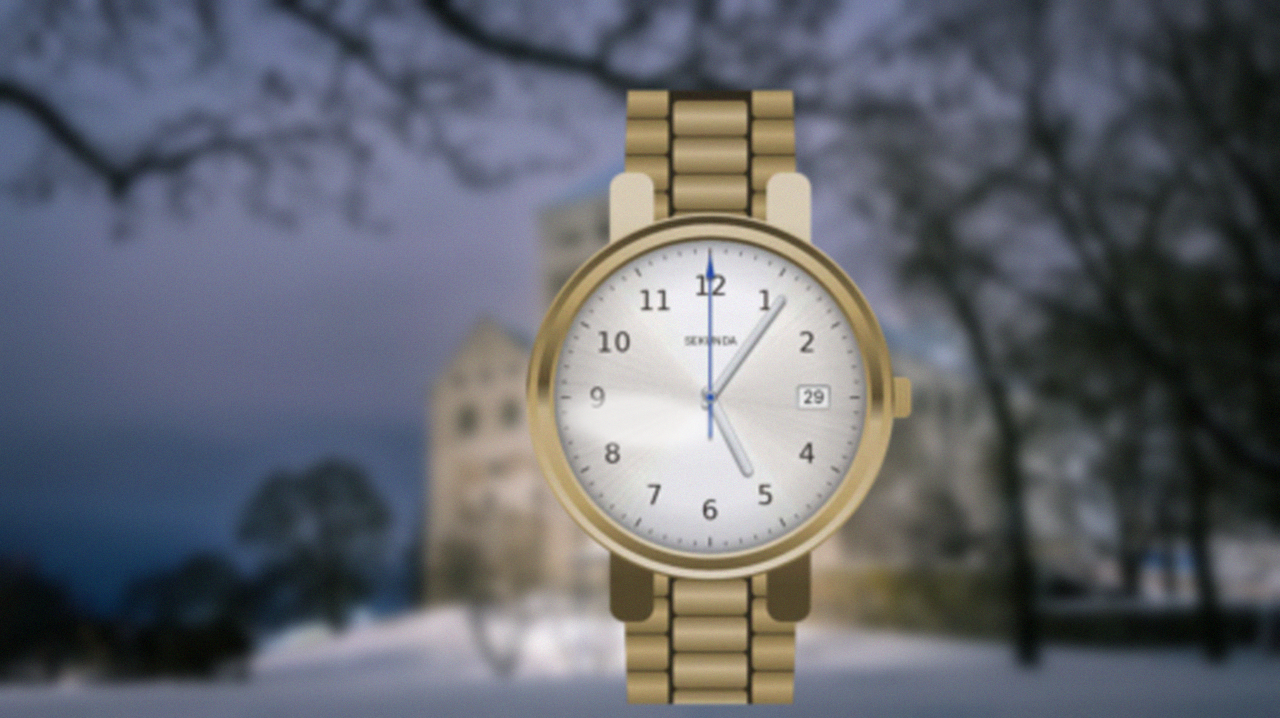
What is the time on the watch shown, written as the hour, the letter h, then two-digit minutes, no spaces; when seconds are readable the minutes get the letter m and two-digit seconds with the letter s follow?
5h06m00s
